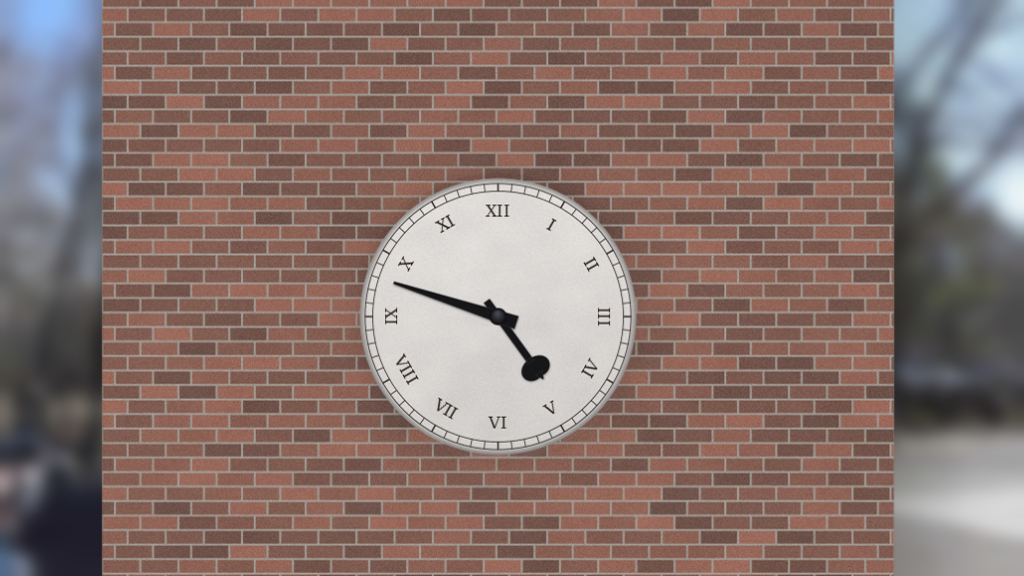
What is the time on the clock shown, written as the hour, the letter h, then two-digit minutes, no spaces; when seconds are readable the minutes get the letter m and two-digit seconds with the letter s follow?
4h48
